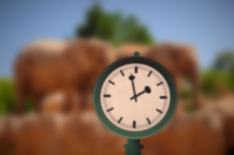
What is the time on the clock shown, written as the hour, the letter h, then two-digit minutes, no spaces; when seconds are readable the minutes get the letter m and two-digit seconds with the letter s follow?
1h58
